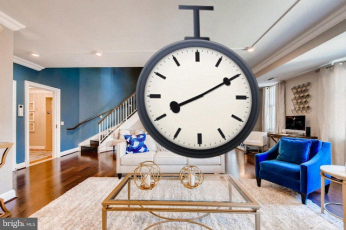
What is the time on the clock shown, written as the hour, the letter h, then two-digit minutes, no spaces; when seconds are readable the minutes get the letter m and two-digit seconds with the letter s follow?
8h10
